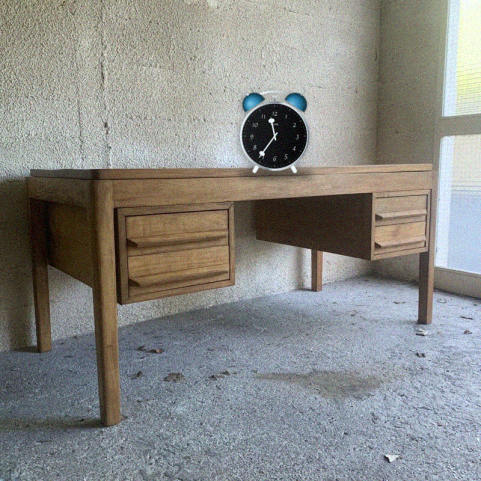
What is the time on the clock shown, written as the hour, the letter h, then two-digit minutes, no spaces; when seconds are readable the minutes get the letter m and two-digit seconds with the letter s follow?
11h36
